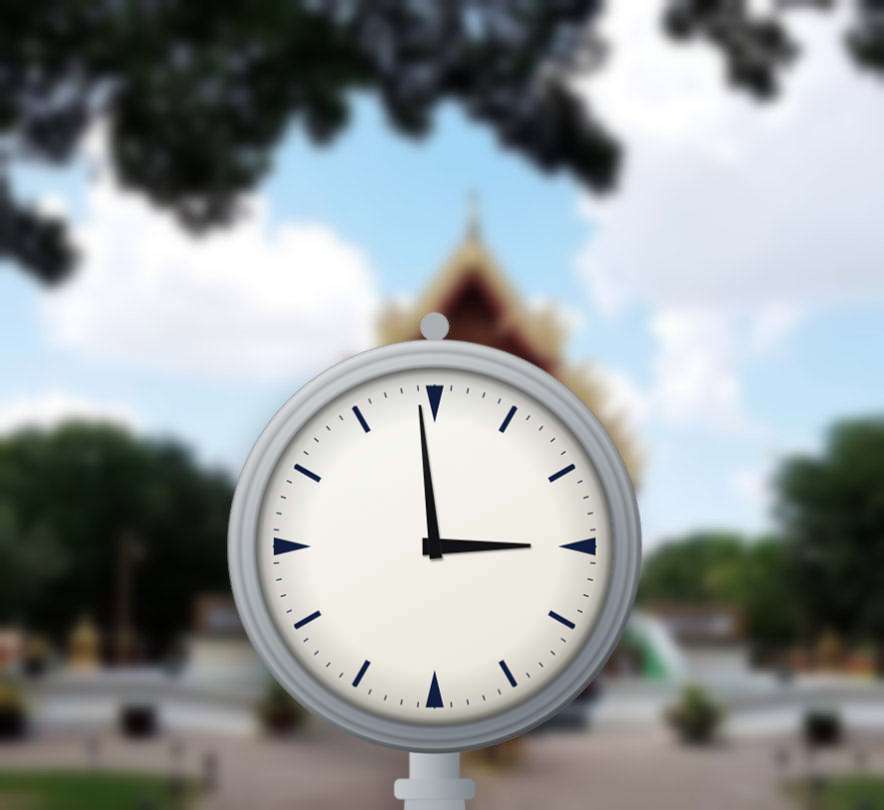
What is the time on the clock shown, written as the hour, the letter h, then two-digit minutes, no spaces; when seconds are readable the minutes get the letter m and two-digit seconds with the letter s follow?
2h59
